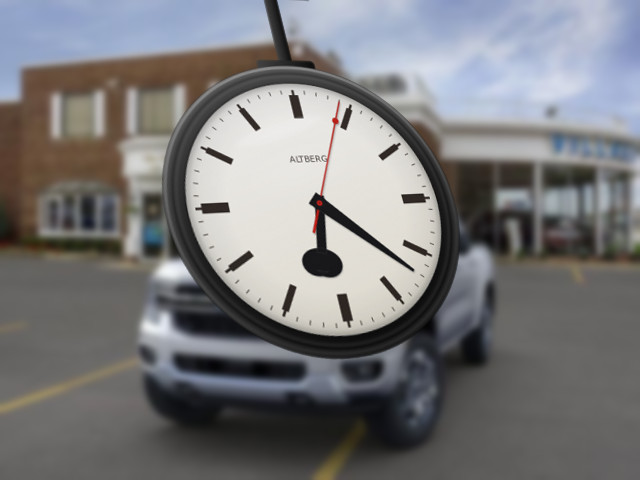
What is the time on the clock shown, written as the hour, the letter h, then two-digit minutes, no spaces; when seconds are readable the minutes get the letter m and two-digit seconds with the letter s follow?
6h22m04s
